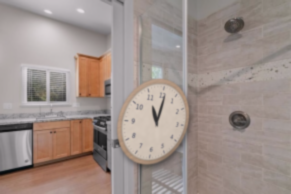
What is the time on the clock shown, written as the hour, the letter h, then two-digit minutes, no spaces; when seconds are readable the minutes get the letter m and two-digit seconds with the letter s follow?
11h01
